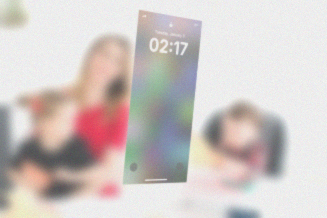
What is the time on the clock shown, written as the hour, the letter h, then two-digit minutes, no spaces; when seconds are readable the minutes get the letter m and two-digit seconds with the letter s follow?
2h17
